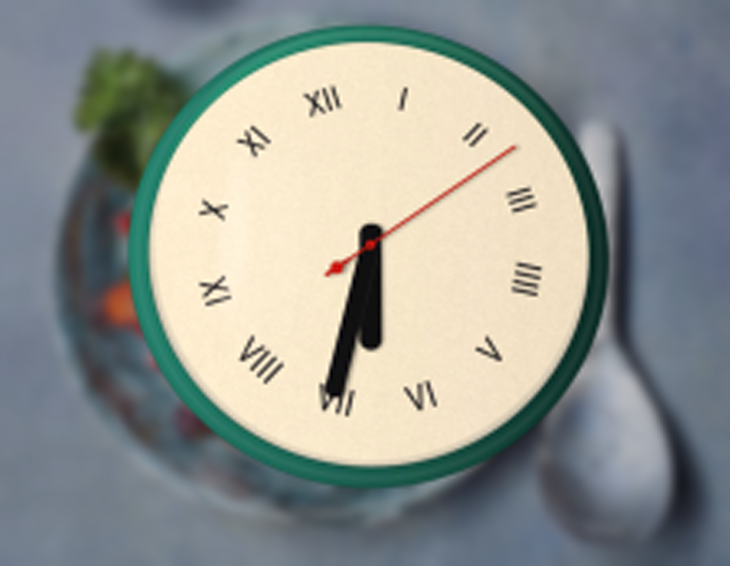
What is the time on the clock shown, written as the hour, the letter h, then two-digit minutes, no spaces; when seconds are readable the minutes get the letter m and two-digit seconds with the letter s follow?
6h35m12s
